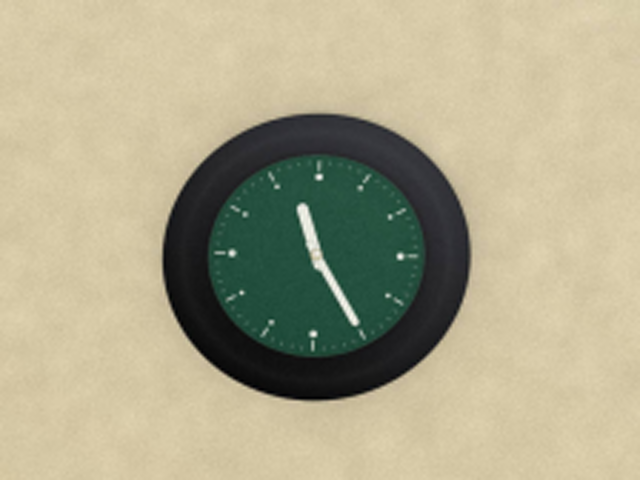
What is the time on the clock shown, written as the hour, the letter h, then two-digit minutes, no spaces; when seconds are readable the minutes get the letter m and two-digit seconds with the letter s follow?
11h25
